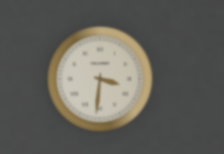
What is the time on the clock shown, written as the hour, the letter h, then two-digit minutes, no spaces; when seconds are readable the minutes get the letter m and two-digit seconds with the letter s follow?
3h31
